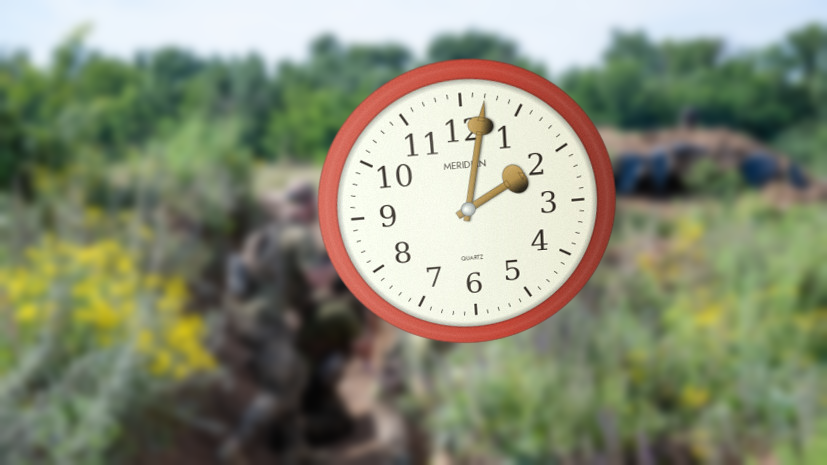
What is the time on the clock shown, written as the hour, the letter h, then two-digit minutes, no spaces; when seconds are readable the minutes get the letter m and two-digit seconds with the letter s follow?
2h02
